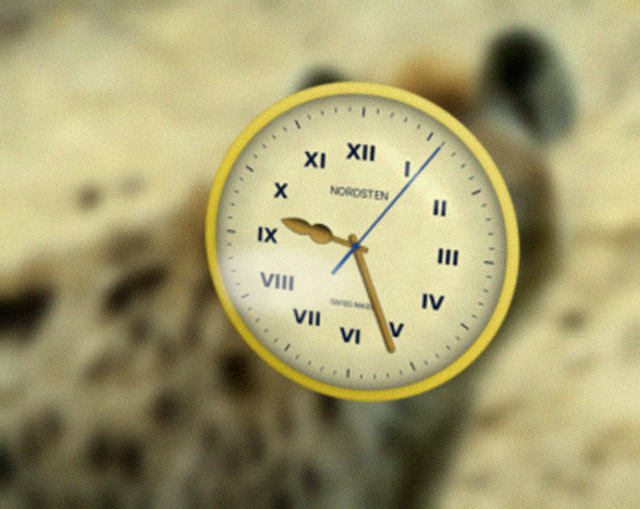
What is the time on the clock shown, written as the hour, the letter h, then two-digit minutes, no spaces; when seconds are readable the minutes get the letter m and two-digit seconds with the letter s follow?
9h26m06s
